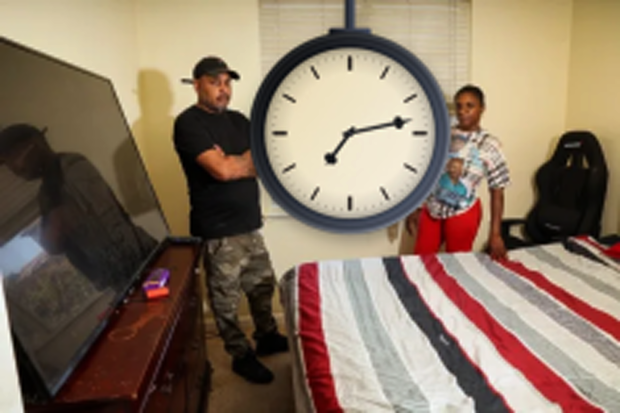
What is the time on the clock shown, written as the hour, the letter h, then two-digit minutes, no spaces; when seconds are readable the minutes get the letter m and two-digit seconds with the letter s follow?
7h13
